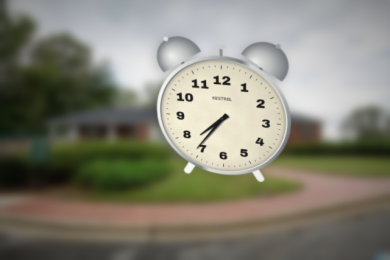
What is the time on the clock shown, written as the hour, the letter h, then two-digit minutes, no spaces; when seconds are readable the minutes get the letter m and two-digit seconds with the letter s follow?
7h36
